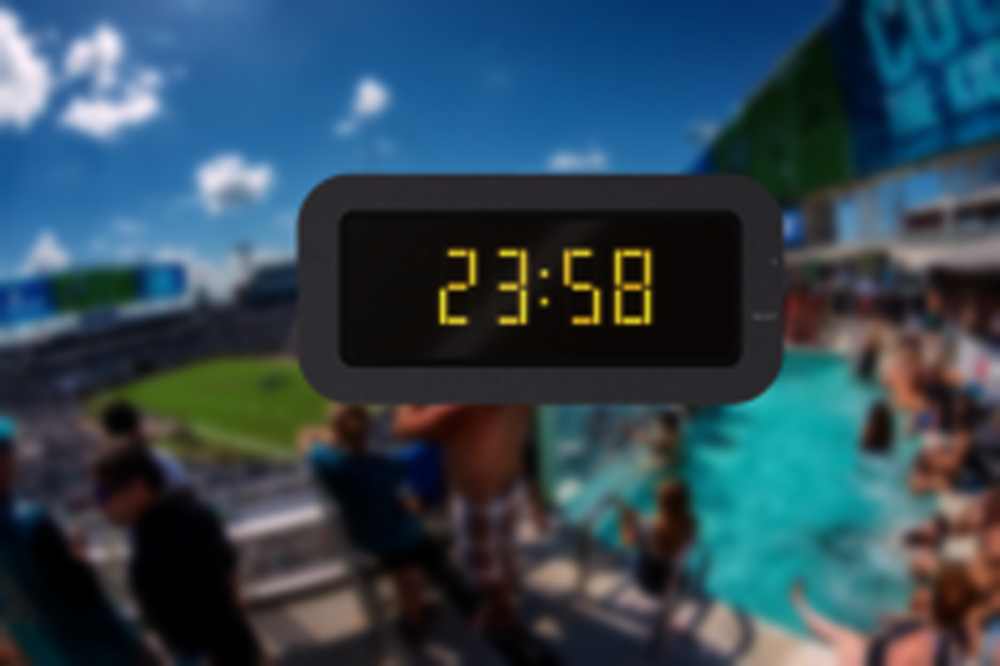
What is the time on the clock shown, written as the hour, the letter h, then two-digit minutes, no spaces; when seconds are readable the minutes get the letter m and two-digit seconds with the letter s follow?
23h58
